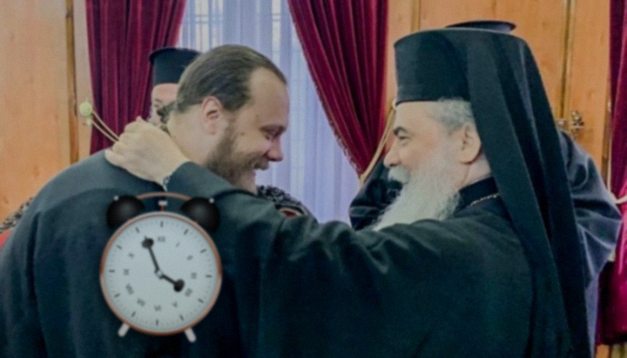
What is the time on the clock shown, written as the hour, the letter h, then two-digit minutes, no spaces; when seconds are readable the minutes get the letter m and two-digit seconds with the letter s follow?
3h56
